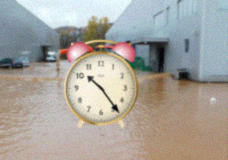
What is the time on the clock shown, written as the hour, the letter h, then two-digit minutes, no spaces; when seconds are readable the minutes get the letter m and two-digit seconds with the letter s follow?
10h24
